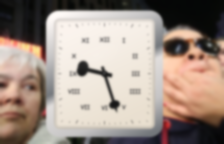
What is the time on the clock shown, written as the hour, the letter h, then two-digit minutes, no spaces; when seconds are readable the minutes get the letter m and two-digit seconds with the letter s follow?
9h27
